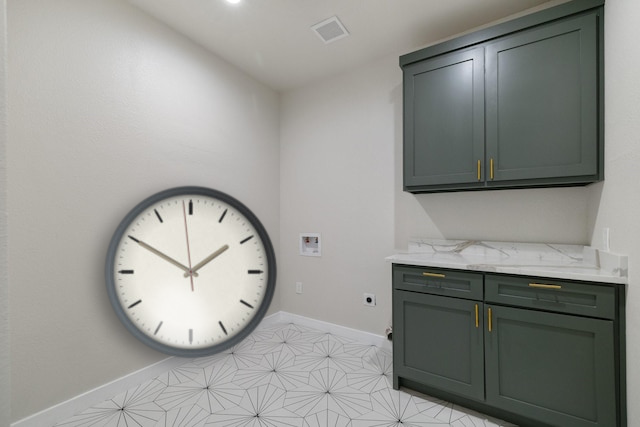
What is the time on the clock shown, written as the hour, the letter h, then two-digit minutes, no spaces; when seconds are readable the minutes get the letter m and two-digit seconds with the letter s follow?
1h49m59s
